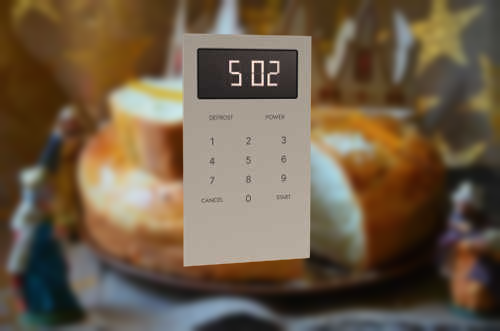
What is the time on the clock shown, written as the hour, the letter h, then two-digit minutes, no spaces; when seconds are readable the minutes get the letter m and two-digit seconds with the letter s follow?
5h02
